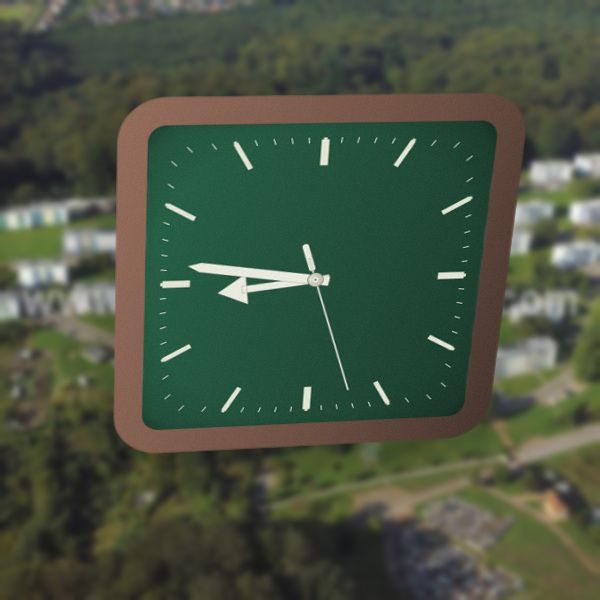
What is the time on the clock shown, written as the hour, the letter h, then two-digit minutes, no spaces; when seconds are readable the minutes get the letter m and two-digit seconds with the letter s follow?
8h46m27s
